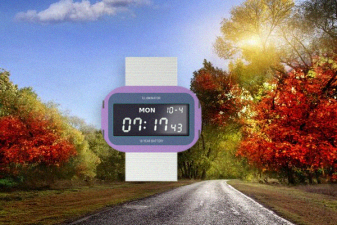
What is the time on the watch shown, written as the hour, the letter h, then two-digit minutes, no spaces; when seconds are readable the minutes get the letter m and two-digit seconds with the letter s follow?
7h17m43s
